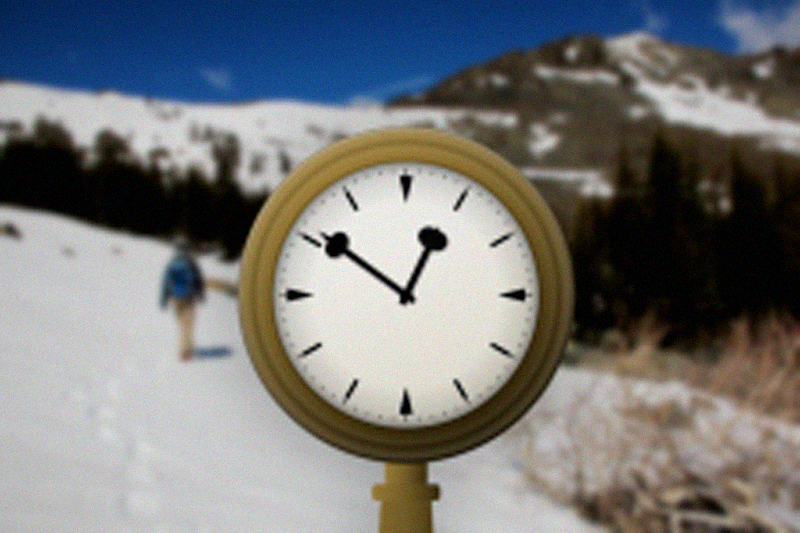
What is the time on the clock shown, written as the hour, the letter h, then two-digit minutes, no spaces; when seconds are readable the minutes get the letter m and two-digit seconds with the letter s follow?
12h51
